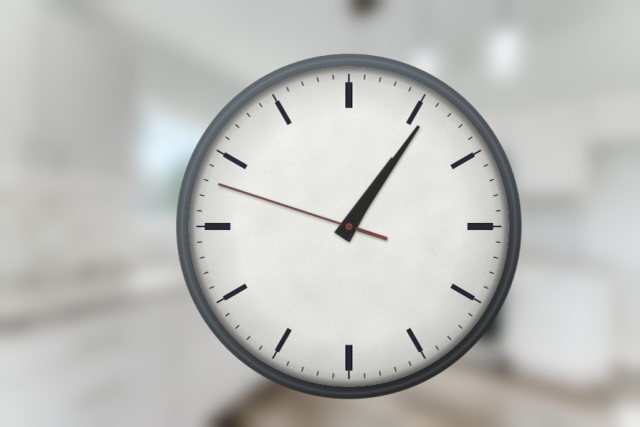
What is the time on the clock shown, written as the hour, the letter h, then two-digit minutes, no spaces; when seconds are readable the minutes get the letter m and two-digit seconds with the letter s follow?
1h05m48s
